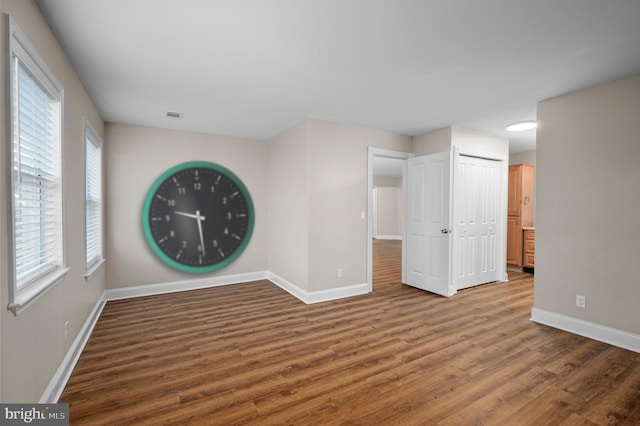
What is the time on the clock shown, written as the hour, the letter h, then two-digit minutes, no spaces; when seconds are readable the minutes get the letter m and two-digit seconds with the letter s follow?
9h29
